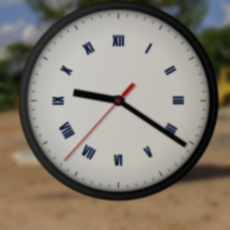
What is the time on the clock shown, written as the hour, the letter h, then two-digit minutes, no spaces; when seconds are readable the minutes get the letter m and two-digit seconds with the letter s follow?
9h20m37s
